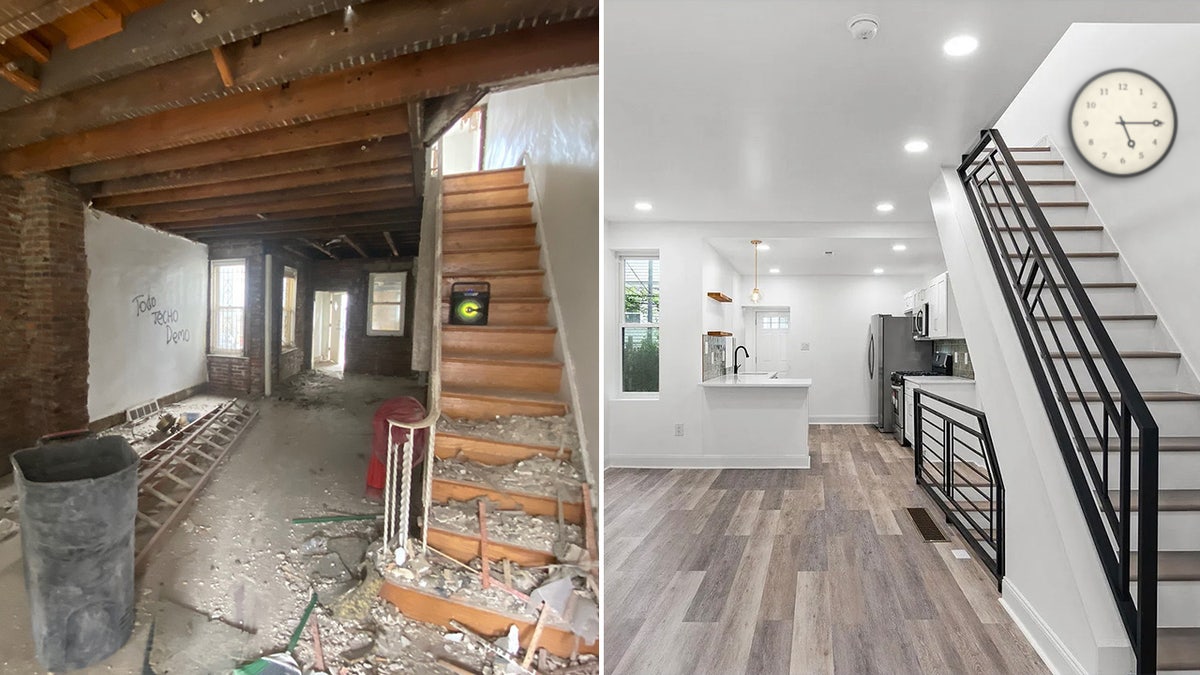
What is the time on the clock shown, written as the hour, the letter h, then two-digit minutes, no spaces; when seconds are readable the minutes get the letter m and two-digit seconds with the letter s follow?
5h15
